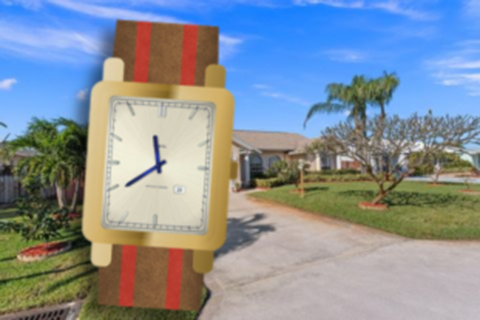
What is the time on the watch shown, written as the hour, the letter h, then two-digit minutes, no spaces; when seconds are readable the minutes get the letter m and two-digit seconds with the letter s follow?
11h39
